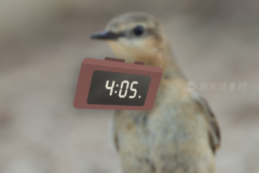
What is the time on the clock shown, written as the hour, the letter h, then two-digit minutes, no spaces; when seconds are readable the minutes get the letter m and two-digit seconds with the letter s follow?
4h05
